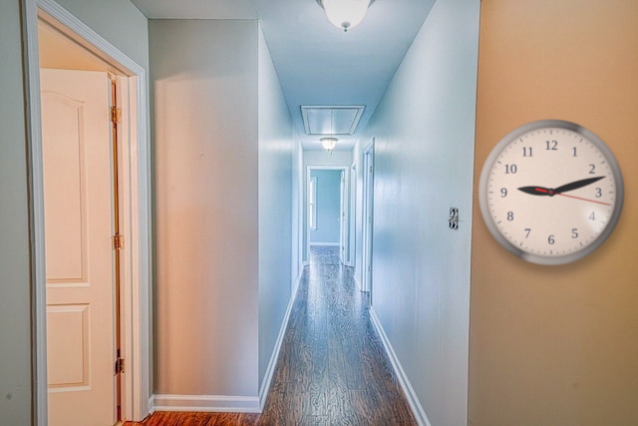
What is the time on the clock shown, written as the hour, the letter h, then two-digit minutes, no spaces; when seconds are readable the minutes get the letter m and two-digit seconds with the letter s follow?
9h12m17s
